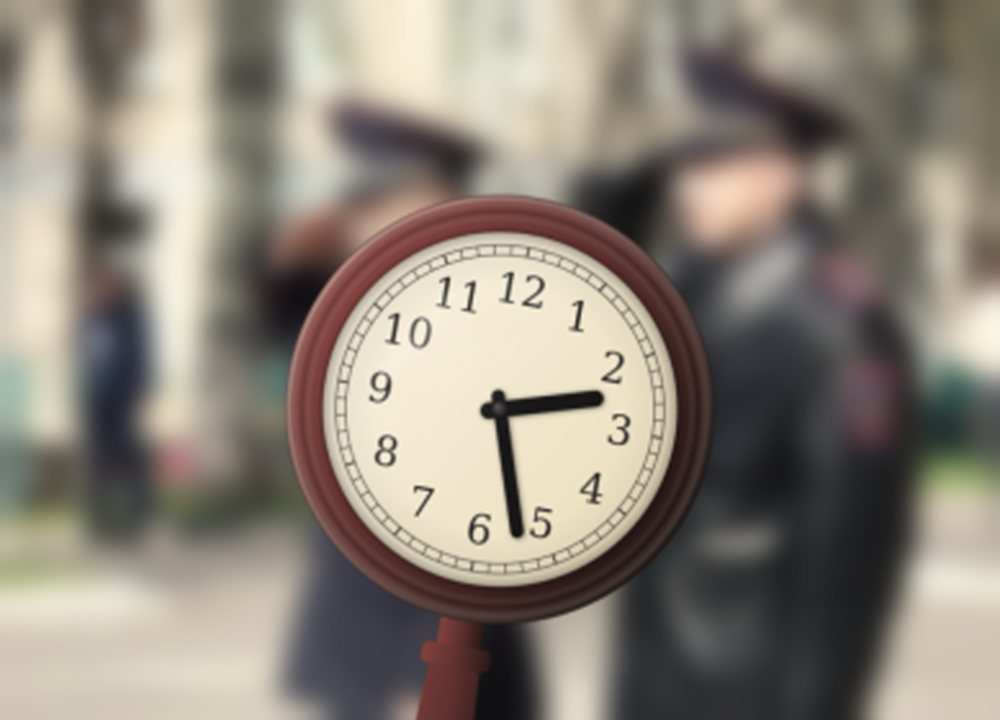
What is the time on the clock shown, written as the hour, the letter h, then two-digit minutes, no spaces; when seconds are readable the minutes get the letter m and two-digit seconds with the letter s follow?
2h27
